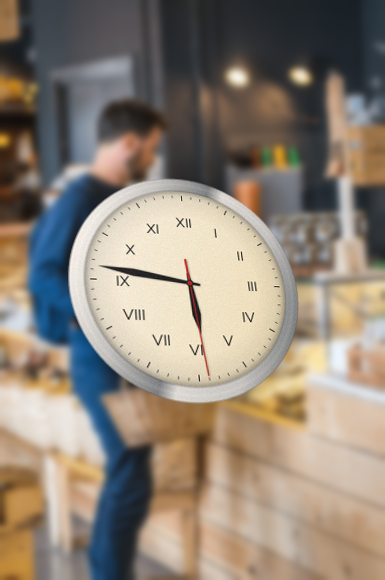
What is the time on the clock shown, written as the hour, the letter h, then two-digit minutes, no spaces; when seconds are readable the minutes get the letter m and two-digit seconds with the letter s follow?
5h46m29s
